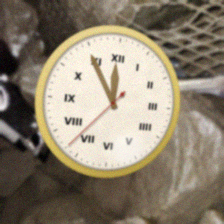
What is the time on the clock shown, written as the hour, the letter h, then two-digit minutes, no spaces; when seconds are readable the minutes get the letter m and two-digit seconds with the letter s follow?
11h54m37s
